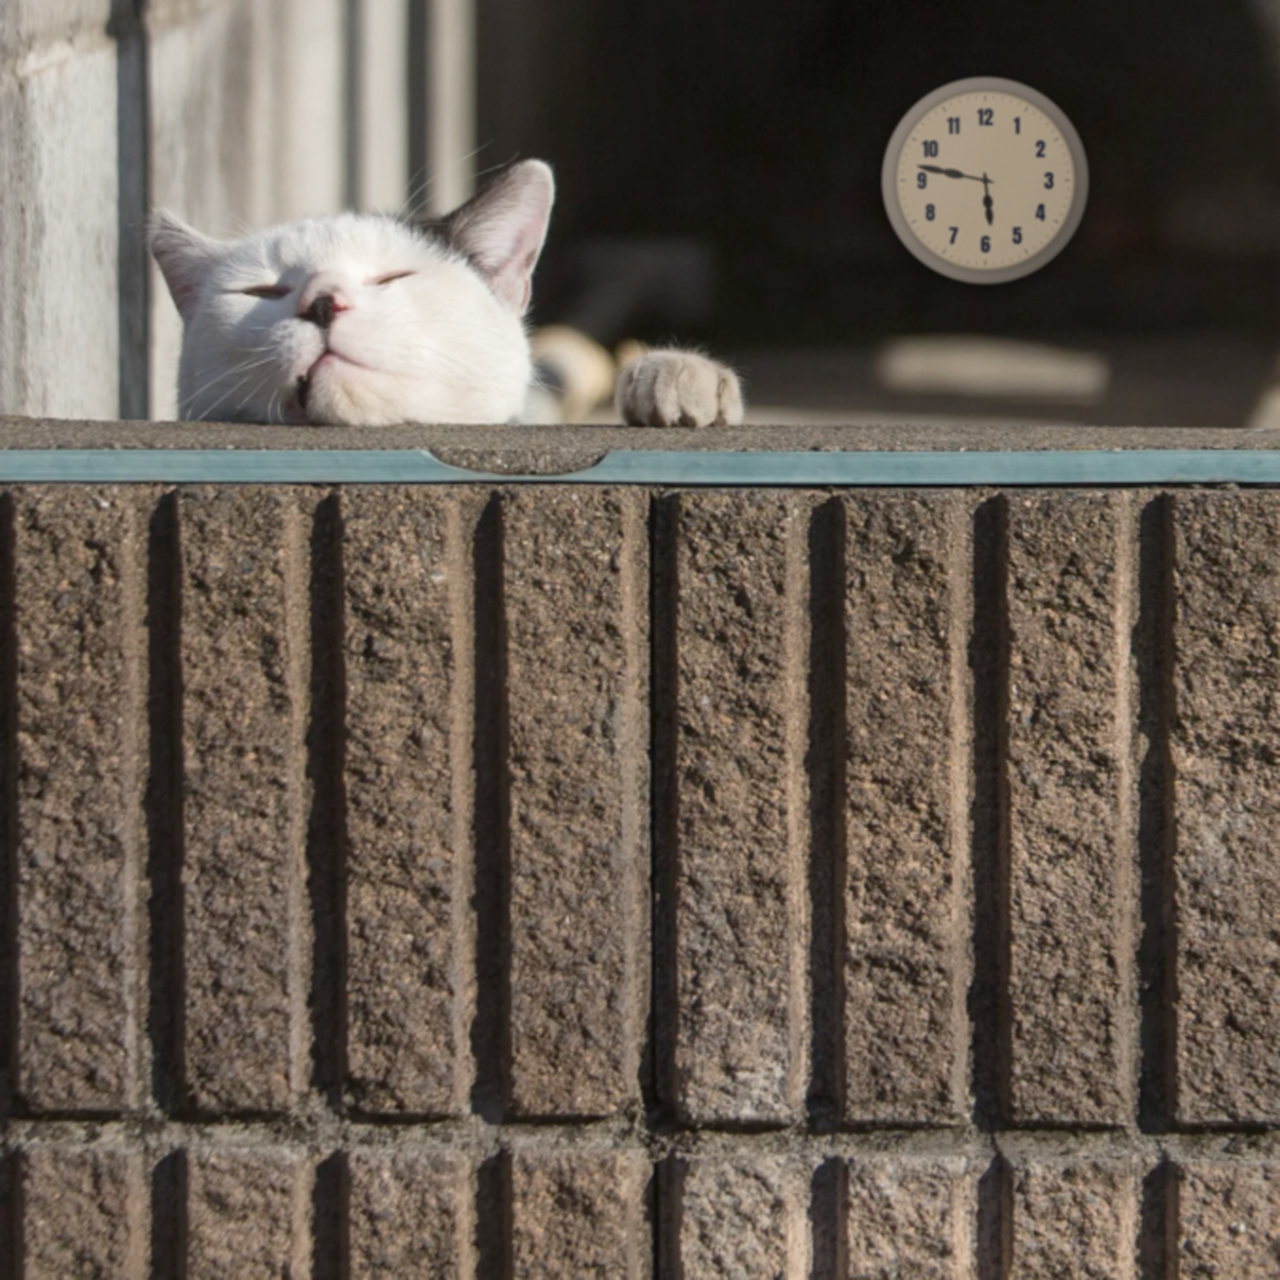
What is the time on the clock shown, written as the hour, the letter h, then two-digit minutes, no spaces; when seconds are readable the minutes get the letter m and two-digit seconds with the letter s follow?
5h47
